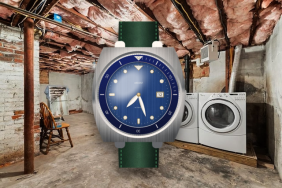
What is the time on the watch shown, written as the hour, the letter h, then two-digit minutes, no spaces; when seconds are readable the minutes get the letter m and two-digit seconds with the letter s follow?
7h27
